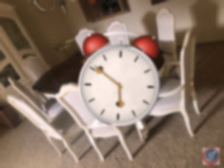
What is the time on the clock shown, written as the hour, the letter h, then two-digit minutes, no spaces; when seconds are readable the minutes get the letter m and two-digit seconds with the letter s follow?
5h51
